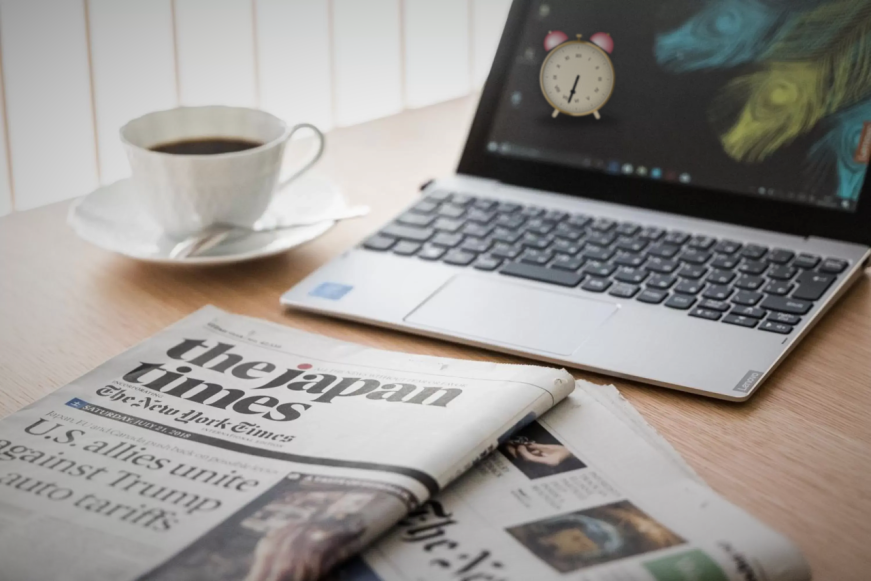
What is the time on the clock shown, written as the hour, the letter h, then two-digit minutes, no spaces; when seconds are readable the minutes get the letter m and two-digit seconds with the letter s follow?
6h33
